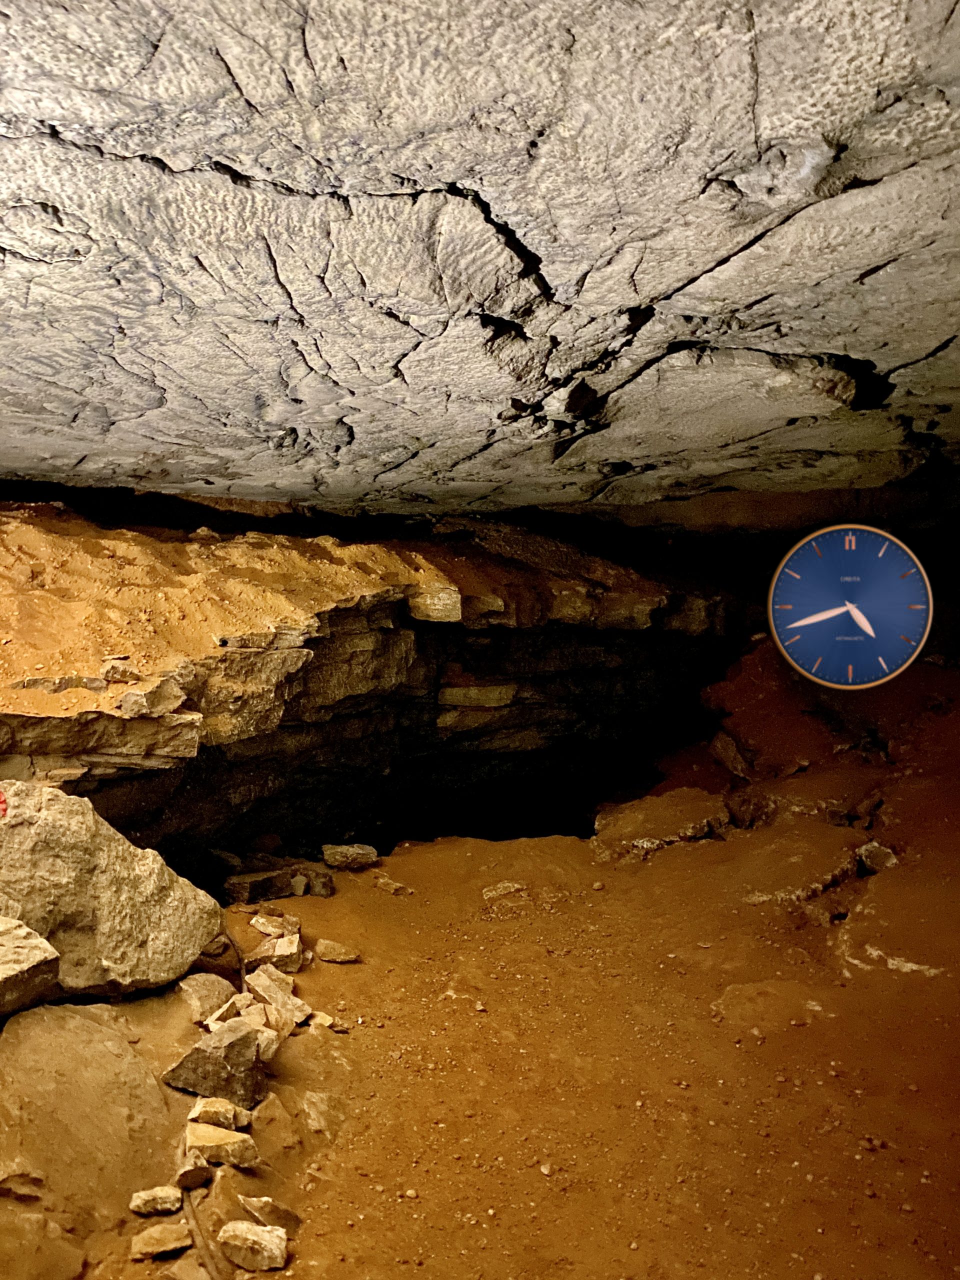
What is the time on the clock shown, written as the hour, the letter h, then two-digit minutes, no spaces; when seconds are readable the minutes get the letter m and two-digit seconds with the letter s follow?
4h42
